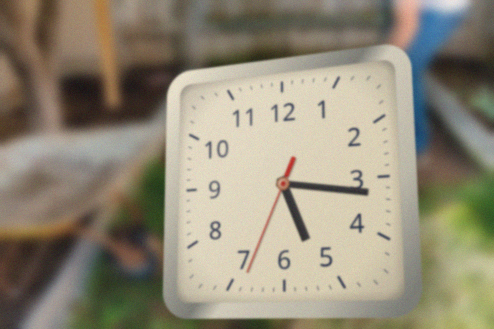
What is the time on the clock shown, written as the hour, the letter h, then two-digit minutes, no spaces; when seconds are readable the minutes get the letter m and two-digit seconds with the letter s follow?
5h16m34s
